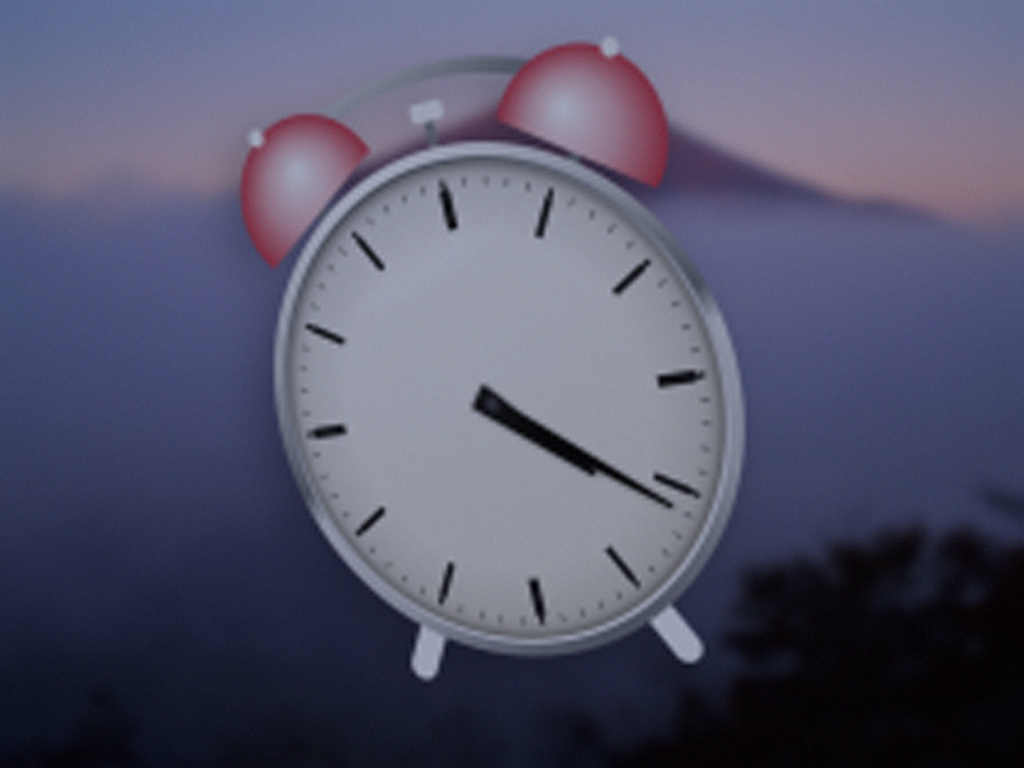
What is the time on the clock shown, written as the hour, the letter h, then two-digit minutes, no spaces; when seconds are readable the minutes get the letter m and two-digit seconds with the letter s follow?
4h21
